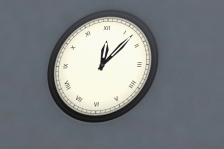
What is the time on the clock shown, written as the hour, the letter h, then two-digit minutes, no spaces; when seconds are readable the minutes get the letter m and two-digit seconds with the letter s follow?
12h07
